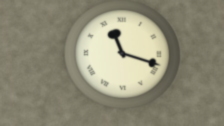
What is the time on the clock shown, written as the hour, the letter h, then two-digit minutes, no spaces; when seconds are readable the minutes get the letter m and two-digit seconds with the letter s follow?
11h18
